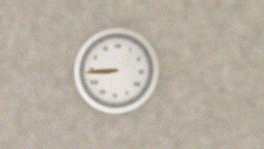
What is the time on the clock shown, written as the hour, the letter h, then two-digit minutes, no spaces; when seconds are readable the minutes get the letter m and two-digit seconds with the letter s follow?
8h44
